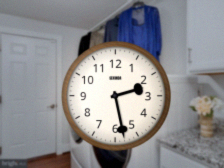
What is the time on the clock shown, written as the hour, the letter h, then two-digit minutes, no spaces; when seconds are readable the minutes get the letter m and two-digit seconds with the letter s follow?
2h28
